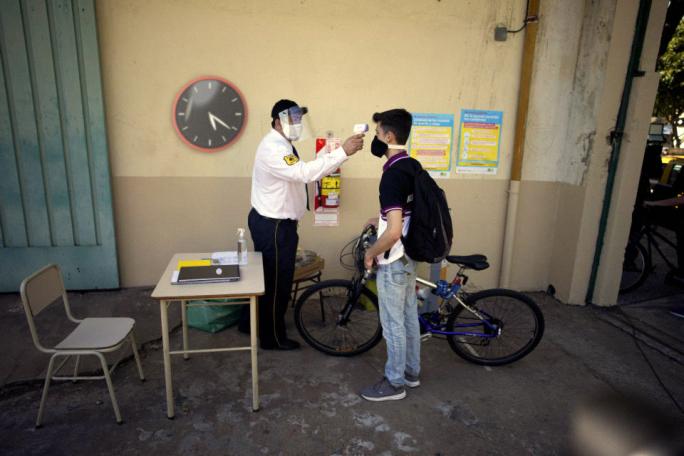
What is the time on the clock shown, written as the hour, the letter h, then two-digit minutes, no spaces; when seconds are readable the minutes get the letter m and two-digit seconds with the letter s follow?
5h21
